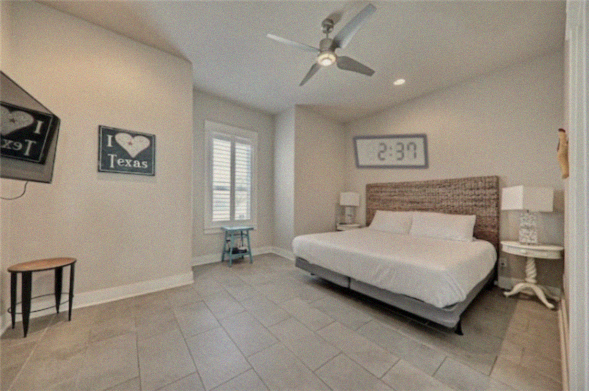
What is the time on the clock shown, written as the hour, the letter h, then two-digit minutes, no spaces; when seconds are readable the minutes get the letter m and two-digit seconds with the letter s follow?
2h37
